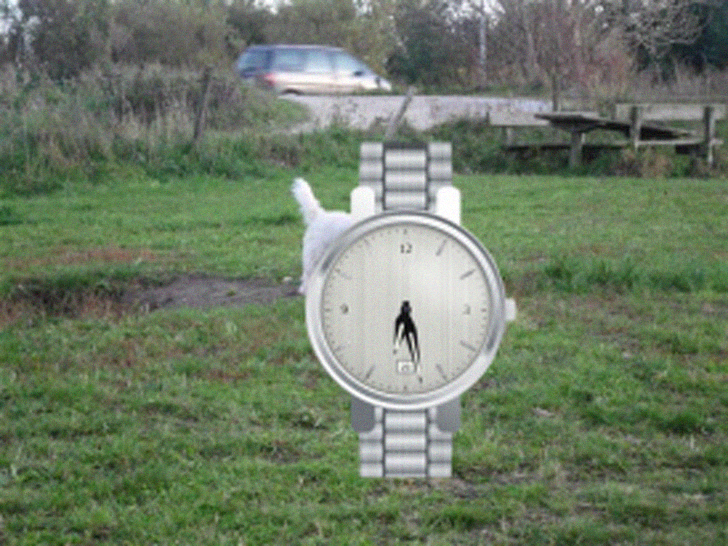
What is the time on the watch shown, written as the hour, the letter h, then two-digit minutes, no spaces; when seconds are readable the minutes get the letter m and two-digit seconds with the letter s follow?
6h28
